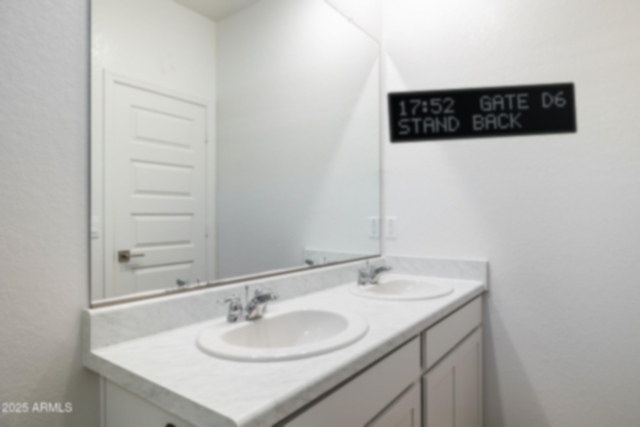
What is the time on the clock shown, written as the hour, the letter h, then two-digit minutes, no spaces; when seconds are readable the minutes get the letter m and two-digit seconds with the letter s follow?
17h52
